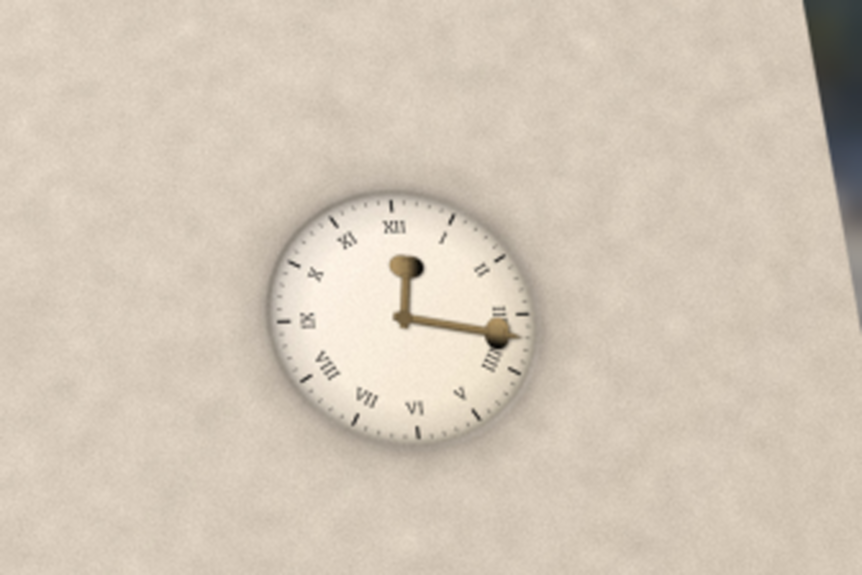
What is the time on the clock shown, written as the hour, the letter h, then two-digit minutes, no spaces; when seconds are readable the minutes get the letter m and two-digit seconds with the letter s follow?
12h17
